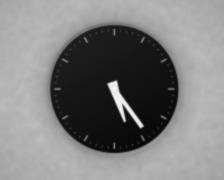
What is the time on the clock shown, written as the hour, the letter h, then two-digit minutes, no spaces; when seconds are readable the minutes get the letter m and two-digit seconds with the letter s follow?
5h24
